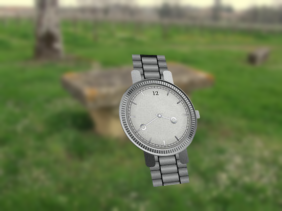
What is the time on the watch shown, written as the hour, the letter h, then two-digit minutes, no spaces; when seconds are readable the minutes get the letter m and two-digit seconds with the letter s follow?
3h40
